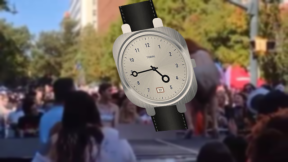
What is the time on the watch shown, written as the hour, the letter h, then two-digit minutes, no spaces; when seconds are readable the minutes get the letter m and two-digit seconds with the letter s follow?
4h44
